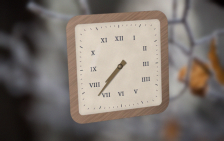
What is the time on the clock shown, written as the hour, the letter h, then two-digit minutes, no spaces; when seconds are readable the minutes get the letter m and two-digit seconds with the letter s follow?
7h37
